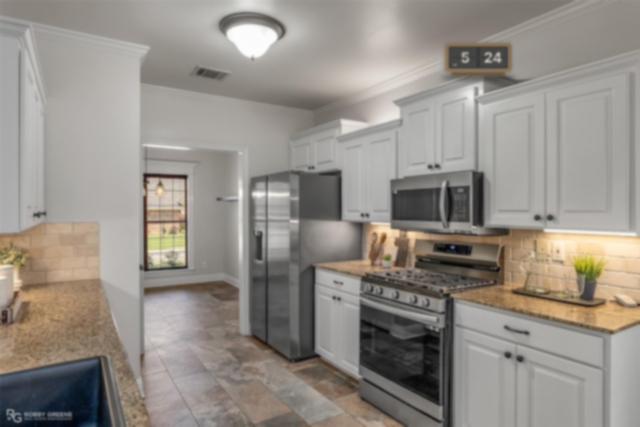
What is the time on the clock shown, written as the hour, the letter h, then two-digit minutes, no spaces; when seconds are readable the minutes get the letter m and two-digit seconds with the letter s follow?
5h24
